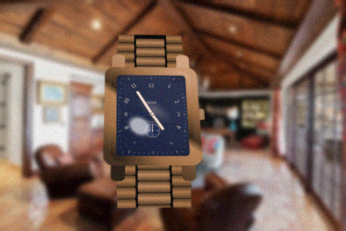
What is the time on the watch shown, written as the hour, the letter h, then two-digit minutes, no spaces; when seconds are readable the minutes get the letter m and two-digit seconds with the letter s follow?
4h55
